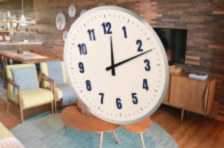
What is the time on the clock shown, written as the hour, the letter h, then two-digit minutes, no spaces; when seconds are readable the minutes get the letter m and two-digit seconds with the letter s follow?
12h12
